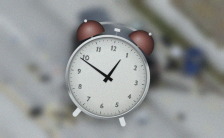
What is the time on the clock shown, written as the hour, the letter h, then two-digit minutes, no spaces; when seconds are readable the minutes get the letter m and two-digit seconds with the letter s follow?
12h49
